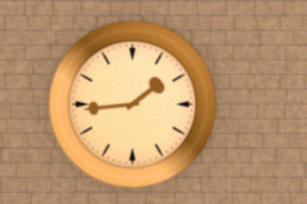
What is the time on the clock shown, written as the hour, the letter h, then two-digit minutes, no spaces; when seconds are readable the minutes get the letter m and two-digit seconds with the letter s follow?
1h44
